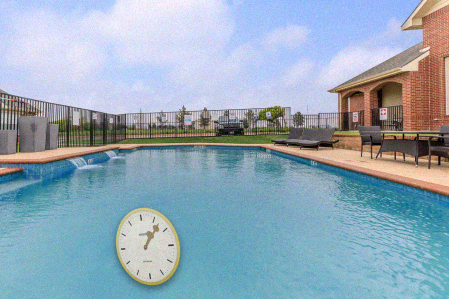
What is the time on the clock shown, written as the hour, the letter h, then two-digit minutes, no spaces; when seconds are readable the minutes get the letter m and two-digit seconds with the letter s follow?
1h07
